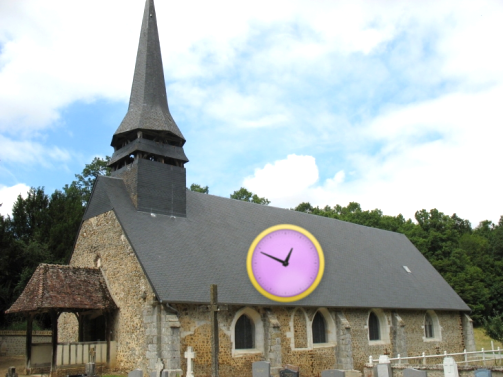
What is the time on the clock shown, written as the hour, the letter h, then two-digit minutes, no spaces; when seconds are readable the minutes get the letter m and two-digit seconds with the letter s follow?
12h49
